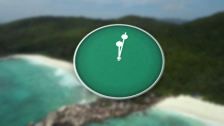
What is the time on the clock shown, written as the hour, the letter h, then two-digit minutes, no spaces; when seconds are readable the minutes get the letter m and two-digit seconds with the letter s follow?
12h02
